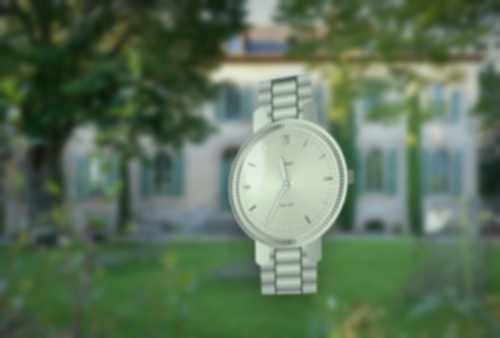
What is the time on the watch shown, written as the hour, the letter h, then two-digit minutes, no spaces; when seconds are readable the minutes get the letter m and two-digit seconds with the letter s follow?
11h35
